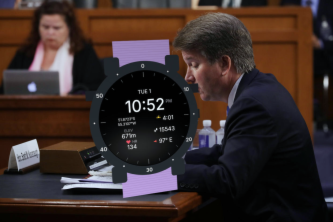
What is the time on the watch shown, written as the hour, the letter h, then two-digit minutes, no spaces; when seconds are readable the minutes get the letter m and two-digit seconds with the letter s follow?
10h52
